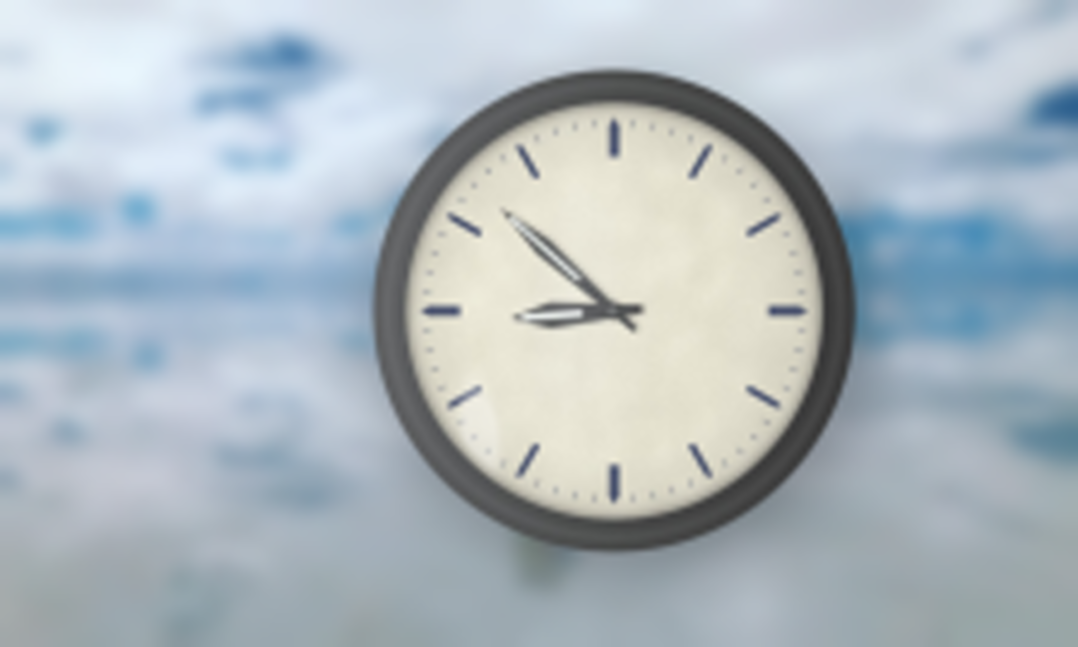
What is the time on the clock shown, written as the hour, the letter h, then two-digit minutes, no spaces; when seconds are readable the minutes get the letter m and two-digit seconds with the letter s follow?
8h52
